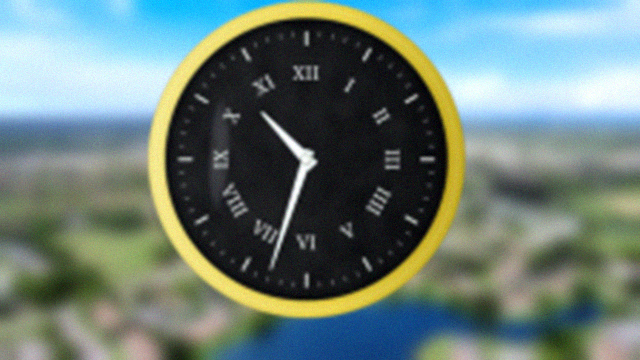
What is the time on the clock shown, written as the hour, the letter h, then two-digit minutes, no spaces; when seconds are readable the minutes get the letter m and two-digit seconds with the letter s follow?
10h33
